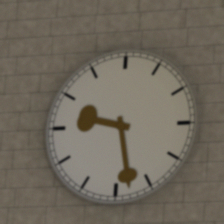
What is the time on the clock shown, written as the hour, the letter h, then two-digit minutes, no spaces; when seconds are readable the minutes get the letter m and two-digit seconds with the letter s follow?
9h28
